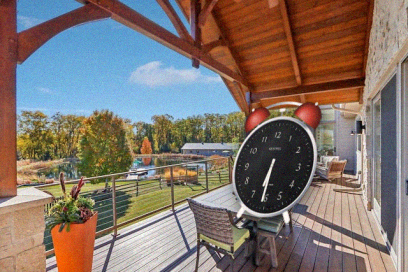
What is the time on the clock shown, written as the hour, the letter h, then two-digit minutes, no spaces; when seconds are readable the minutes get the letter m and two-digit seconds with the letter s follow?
6h31
